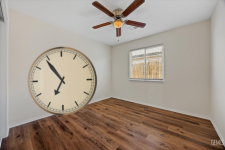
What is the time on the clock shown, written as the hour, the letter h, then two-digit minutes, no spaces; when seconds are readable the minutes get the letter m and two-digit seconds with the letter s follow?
6h54
